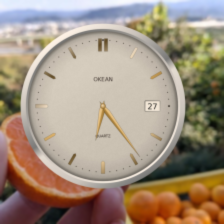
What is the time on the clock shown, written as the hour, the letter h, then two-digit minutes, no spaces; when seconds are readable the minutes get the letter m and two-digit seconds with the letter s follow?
6h24
